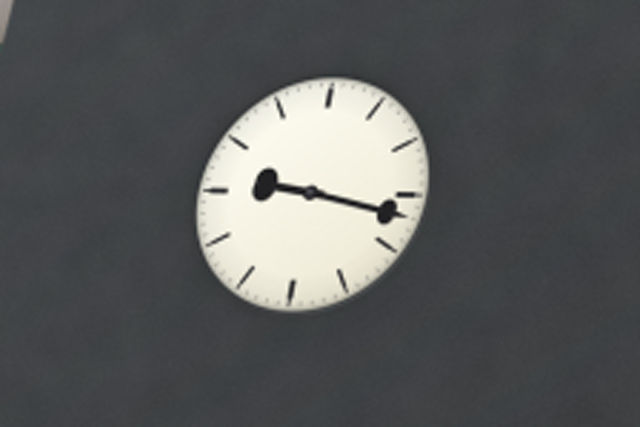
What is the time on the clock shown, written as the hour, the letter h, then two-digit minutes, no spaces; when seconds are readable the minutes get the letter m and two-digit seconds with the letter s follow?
9h17
